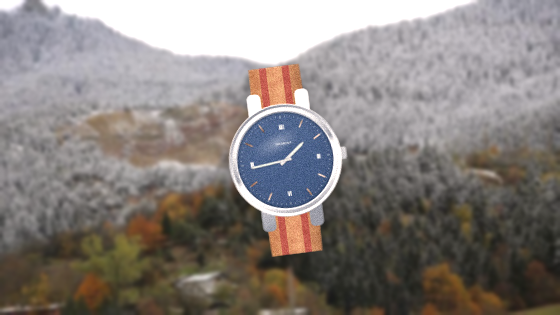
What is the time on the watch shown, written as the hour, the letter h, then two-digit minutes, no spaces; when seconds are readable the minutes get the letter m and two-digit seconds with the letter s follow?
1h44
